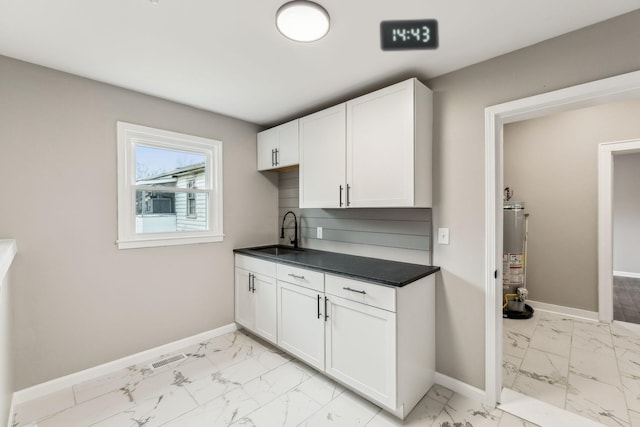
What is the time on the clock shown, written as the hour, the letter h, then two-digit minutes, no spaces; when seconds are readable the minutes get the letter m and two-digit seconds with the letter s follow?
14h43
